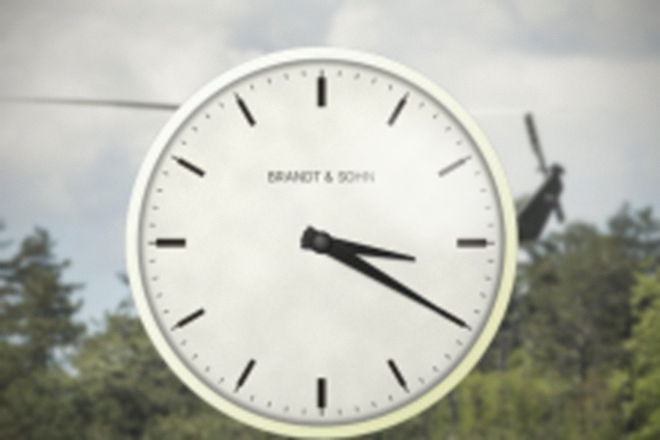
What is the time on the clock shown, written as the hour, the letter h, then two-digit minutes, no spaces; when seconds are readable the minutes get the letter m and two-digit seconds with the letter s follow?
3h20
